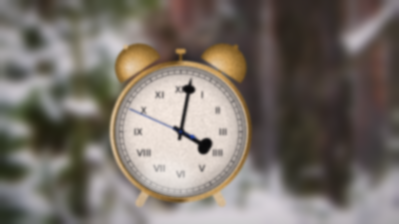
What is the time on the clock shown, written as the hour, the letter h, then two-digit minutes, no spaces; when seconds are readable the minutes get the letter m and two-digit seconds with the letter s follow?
4h01m49s
